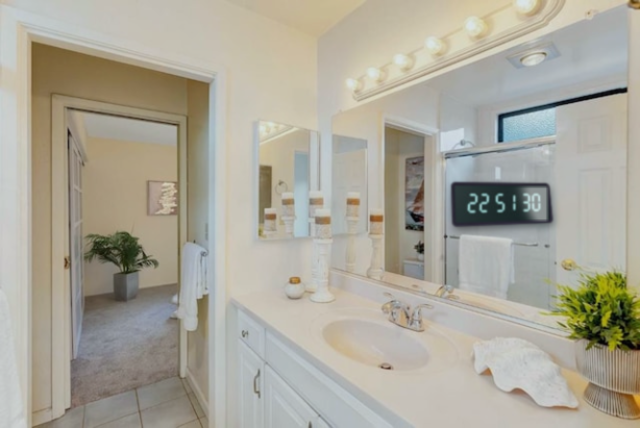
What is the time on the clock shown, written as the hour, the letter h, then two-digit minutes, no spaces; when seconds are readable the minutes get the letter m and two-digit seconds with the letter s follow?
22h51m30s
